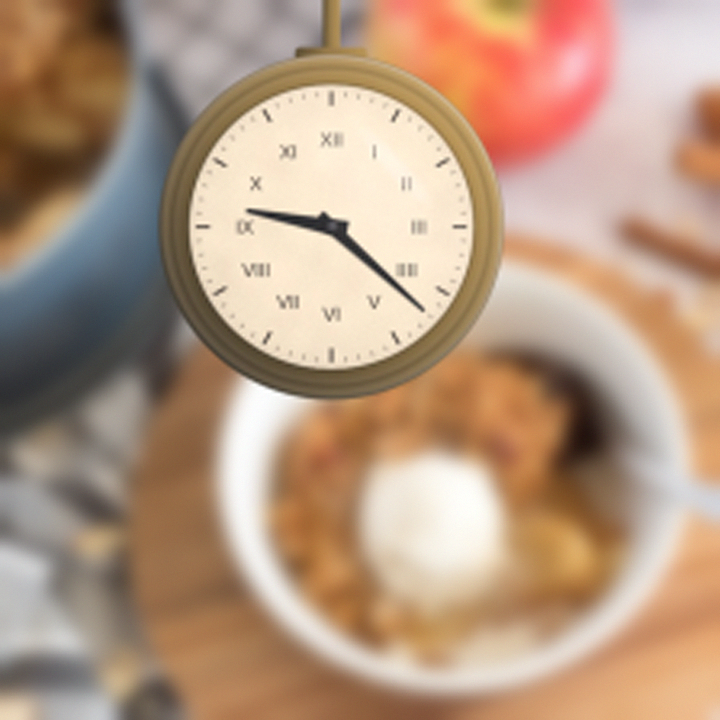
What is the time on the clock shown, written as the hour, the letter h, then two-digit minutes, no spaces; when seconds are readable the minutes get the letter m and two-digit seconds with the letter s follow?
9h22
